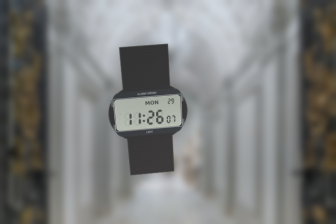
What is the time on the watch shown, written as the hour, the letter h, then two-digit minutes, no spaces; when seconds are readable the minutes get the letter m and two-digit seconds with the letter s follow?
11h26m07s
